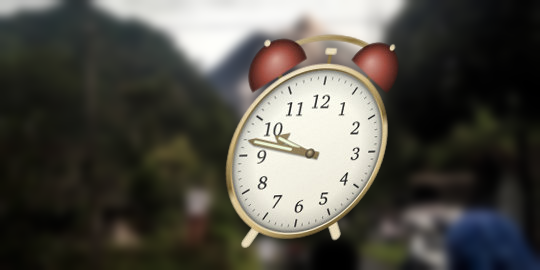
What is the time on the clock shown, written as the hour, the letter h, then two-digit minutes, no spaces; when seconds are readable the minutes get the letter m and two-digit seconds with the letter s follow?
9h47
